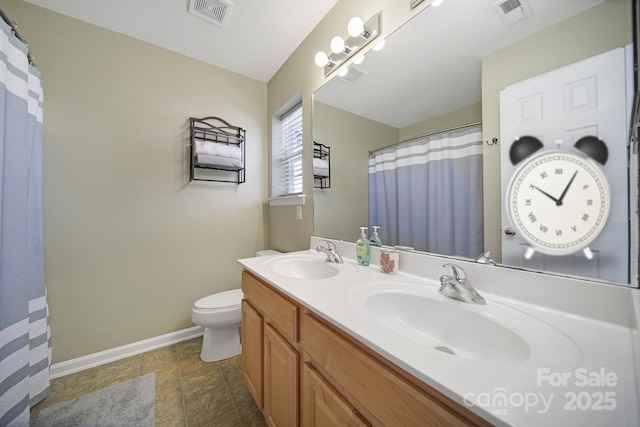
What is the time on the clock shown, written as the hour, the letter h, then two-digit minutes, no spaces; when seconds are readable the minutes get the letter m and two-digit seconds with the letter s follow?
10h05
